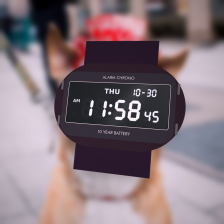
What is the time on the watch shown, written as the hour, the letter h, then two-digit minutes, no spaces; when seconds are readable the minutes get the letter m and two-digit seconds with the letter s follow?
11h58m45s
